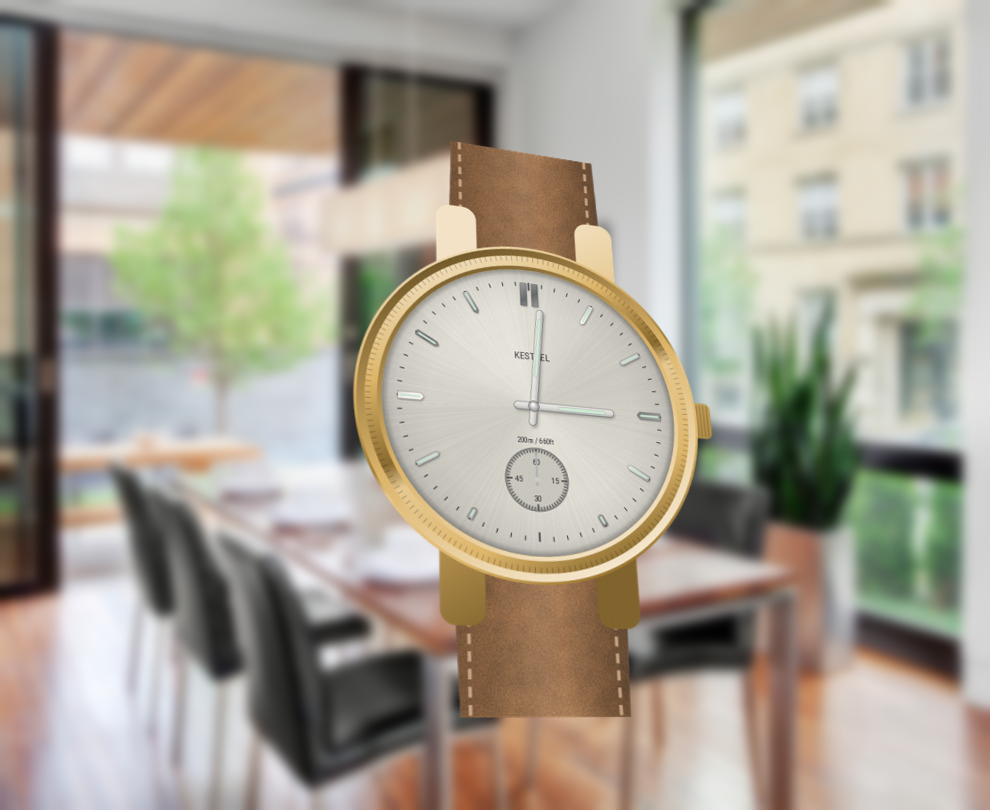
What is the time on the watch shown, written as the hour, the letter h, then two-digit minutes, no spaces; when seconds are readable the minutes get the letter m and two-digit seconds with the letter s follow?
3h01
